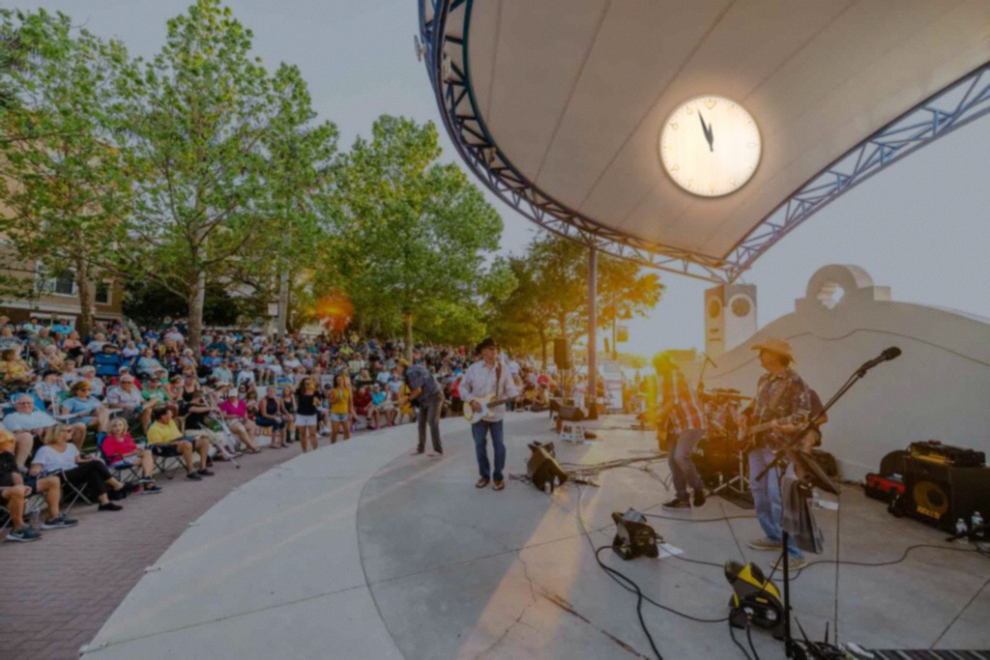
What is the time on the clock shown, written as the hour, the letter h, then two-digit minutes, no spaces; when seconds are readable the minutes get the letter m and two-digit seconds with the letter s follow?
11h57
